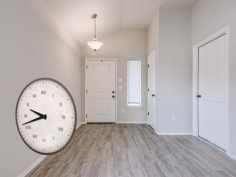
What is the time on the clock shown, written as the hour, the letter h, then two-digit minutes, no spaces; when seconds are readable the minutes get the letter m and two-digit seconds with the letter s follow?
9h42
